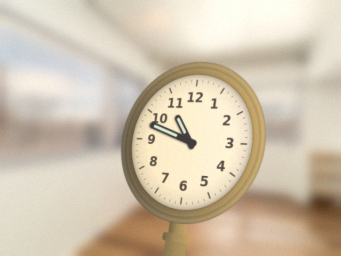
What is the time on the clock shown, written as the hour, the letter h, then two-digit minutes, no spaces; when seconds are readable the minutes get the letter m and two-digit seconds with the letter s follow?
10h48
